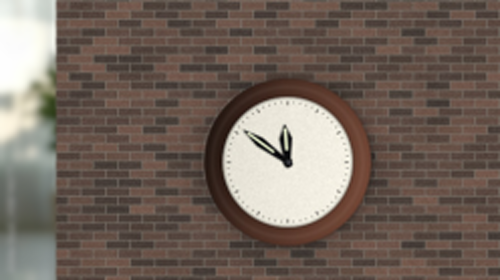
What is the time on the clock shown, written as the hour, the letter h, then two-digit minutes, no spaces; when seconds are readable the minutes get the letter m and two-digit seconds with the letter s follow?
11h51
